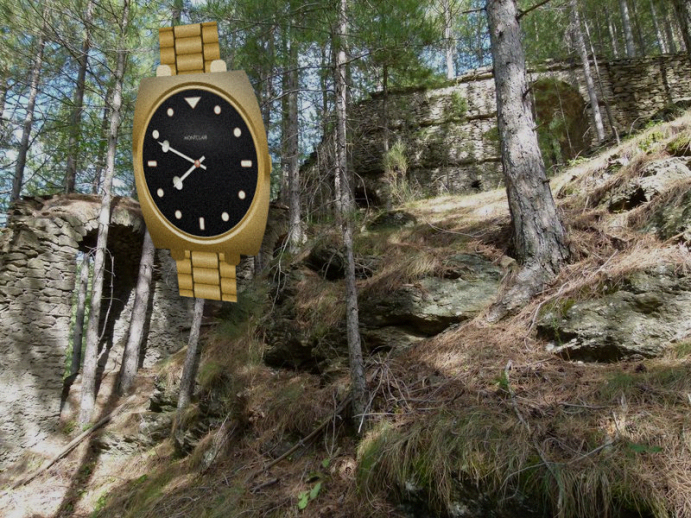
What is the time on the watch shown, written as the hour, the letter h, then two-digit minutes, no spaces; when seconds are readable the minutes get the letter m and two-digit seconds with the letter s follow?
7h49
